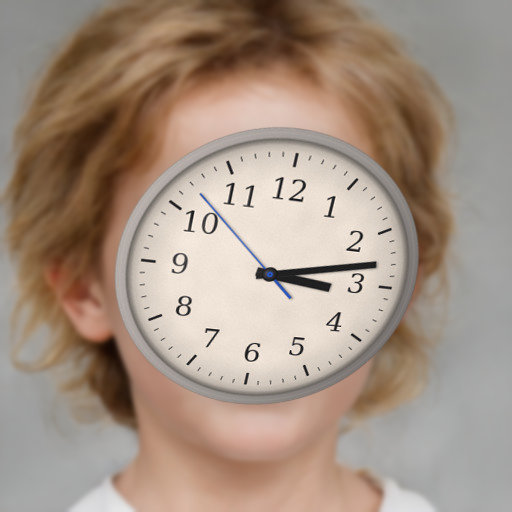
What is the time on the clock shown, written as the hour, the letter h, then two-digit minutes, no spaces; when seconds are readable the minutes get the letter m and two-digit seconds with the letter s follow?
3h12m52s
